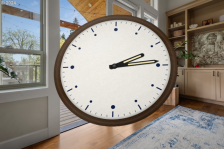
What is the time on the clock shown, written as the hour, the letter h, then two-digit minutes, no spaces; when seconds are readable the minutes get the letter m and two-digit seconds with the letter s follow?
2h14
